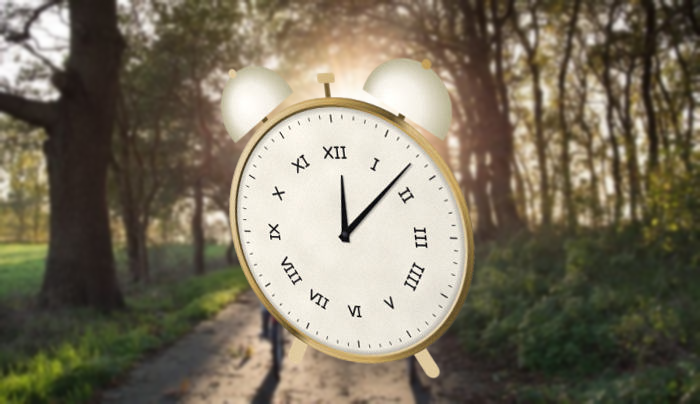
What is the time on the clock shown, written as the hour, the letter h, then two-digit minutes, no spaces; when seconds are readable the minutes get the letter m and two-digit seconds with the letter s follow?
12h08
